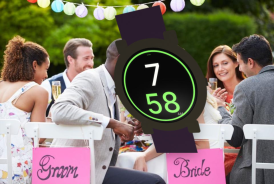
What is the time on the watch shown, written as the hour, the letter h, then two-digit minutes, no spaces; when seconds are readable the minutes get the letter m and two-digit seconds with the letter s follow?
7h58
